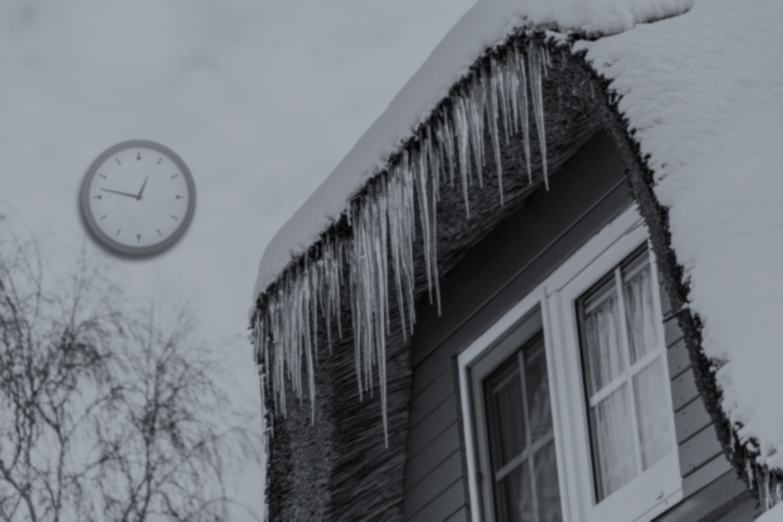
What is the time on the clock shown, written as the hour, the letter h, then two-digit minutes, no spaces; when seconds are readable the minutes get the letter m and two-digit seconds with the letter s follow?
12h47
